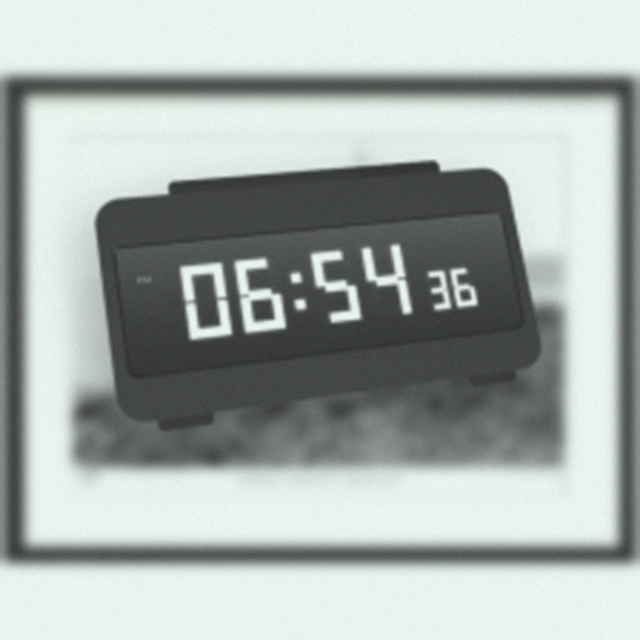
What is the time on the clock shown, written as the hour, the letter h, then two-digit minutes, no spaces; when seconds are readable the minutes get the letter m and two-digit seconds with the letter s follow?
6h54m36s
